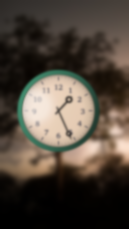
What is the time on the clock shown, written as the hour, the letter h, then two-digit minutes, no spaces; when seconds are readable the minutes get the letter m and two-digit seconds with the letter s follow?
1h26
